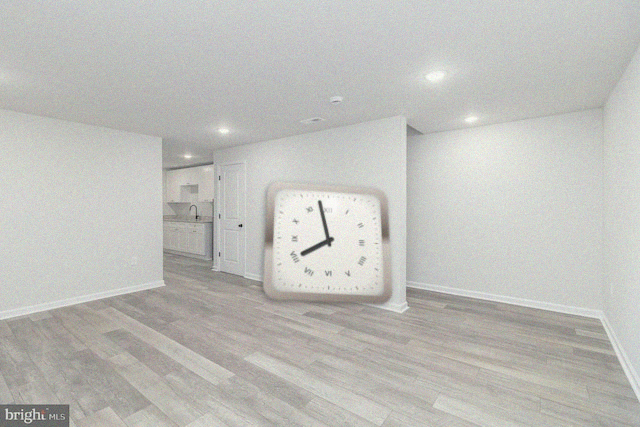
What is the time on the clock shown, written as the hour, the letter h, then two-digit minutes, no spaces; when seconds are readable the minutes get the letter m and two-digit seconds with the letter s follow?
7h58
